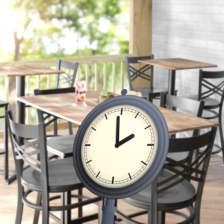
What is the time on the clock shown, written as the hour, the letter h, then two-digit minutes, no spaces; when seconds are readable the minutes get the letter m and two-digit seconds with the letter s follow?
1h59
